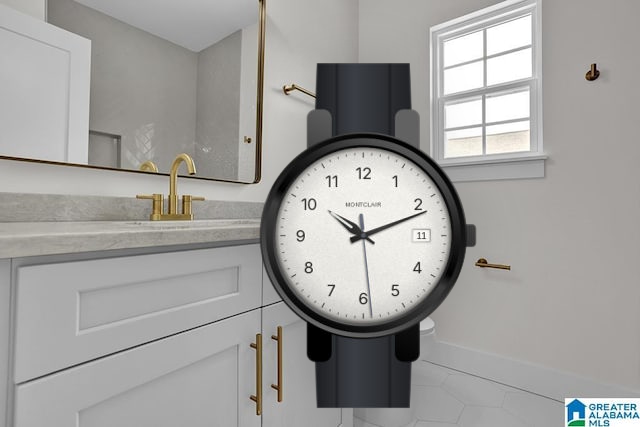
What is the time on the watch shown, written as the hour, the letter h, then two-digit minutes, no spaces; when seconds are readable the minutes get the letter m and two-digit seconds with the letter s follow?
10h11m29s
